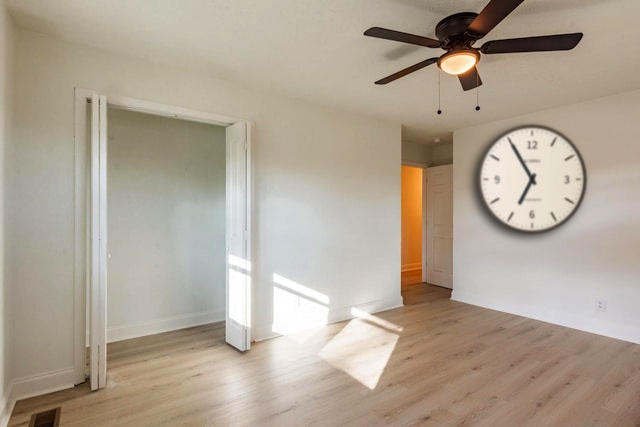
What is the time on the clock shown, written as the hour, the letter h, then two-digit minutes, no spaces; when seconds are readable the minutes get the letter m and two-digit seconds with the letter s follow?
6h55
